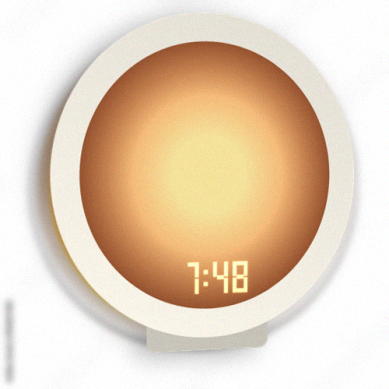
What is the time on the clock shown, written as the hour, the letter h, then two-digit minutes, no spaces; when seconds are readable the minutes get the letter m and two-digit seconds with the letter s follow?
7h48
